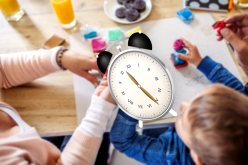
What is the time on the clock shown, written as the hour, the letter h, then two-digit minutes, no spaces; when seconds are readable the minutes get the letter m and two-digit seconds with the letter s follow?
11h26
